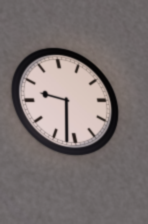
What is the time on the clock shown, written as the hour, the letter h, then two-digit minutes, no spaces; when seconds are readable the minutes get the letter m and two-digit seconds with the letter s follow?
9h32
